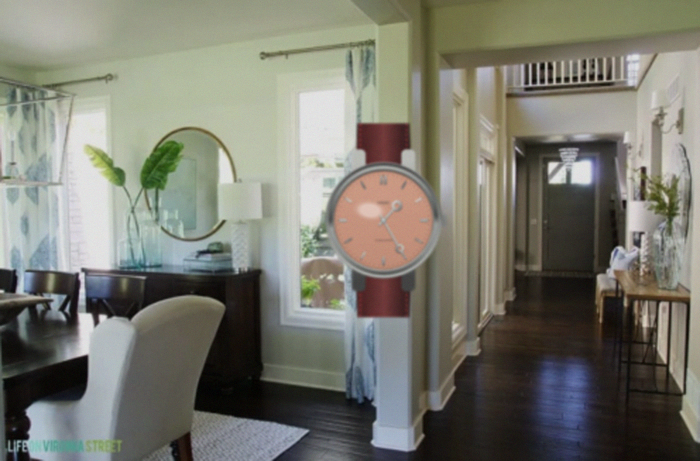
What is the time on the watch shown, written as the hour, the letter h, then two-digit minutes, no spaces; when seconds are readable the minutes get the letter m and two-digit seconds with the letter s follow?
1h25
